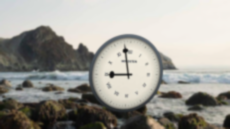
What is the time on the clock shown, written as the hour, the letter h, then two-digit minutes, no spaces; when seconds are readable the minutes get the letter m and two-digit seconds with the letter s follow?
8h58
